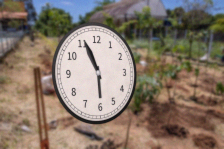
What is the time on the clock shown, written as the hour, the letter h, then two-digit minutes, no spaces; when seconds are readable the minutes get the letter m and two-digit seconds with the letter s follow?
5h56
